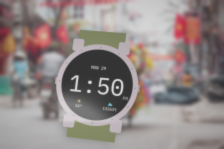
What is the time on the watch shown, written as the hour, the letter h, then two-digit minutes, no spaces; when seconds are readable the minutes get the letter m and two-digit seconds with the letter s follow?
1h50
